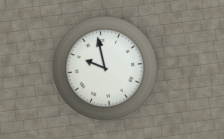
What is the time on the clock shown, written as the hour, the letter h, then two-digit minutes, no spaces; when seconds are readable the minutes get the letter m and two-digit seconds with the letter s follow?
9h59
